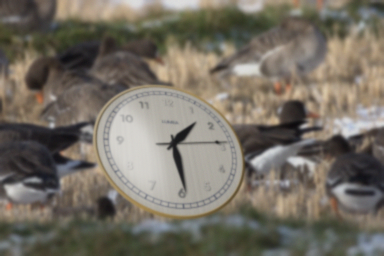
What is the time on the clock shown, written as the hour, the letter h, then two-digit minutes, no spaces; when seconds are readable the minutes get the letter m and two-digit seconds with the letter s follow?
1h29m14s
